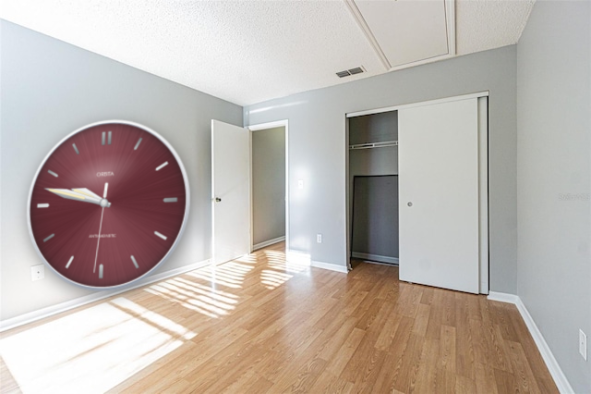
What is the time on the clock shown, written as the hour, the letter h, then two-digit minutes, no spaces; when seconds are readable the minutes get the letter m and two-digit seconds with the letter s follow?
9h47m31s
